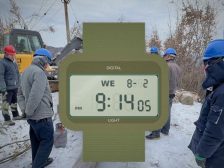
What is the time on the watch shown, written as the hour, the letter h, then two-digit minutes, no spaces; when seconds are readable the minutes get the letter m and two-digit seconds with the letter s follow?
9h14m05s
